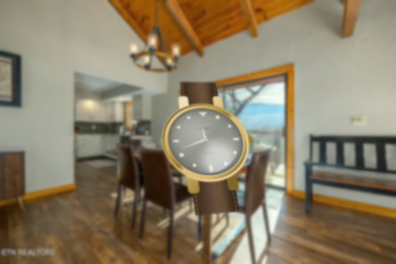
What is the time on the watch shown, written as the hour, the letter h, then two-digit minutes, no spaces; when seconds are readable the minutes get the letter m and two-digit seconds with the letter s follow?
11h42
